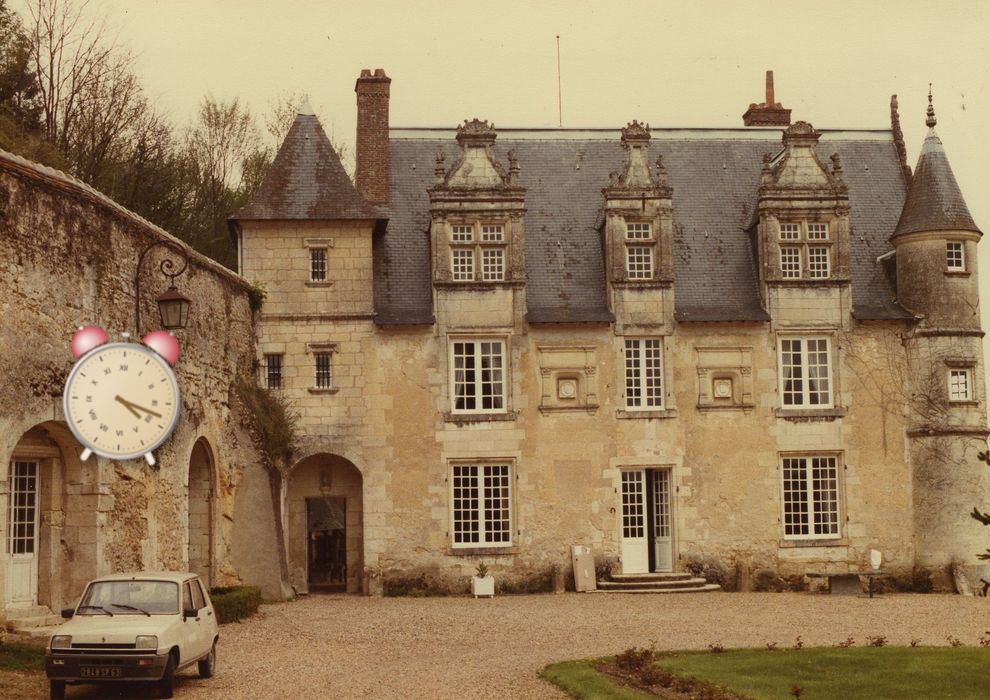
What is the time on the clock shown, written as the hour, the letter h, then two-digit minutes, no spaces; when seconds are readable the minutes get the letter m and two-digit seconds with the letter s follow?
4h18
